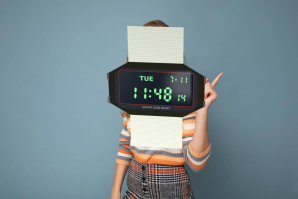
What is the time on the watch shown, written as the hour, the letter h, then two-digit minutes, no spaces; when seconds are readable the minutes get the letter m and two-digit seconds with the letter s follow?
11h48m14s
